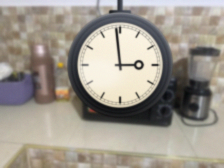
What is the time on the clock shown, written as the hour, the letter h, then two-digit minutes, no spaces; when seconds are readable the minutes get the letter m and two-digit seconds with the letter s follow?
2h59
